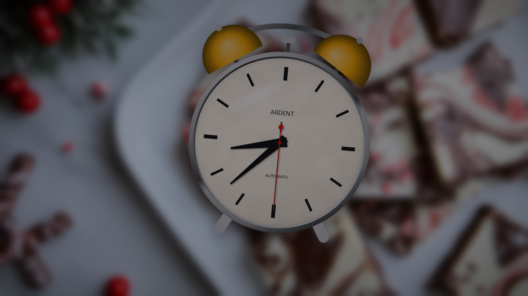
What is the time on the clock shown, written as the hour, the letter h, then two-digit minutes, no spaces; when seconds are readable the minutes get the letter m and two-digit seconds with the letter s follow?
8h37m30s
